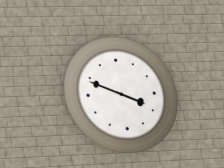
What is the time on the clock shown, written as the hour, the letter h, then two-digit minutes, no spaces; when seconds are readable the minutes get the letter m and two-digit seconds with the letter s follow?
3h49
